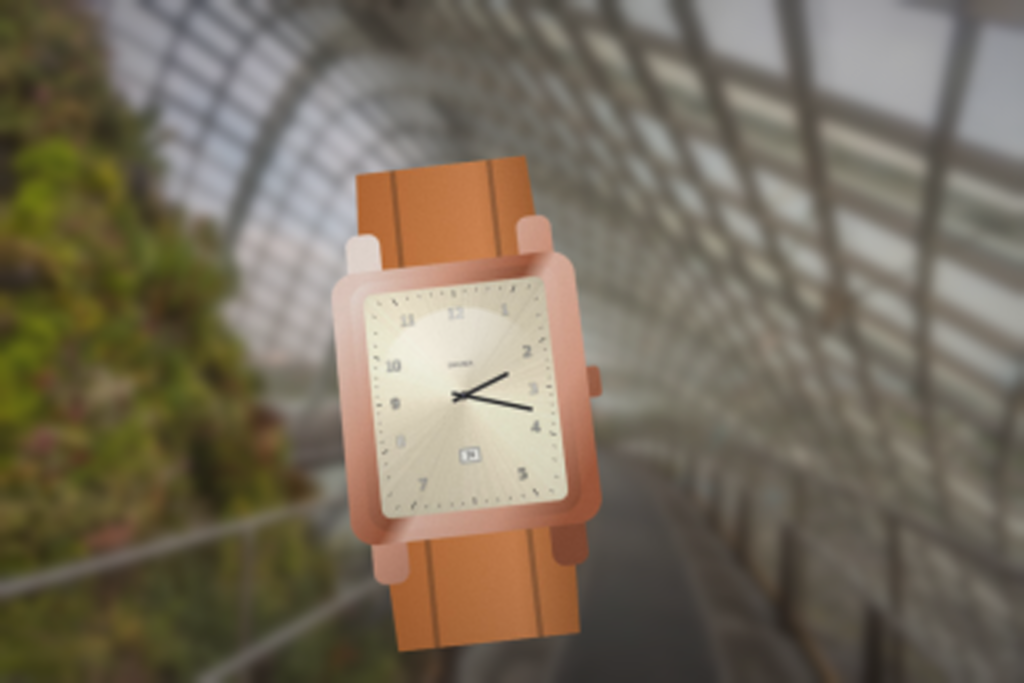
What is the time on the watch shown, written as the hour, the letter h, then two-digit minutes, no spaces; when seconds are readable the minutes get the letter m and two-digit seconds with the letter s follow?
2h18
